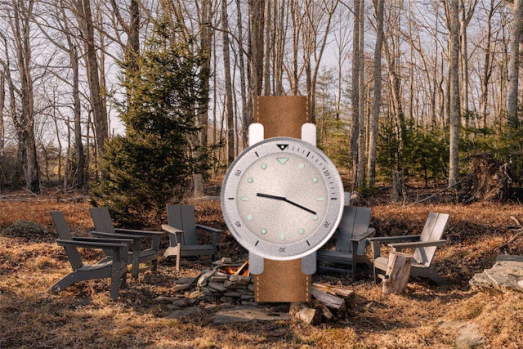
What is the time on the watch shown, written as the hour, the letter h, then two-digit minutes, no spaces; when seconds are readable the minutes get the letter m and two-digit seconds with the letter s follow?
9h19
